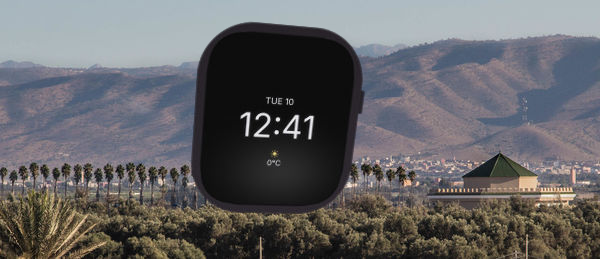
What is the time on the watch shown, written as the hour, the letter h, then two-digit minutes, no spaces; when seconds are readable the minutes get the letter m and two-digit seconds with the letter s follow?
12h41
